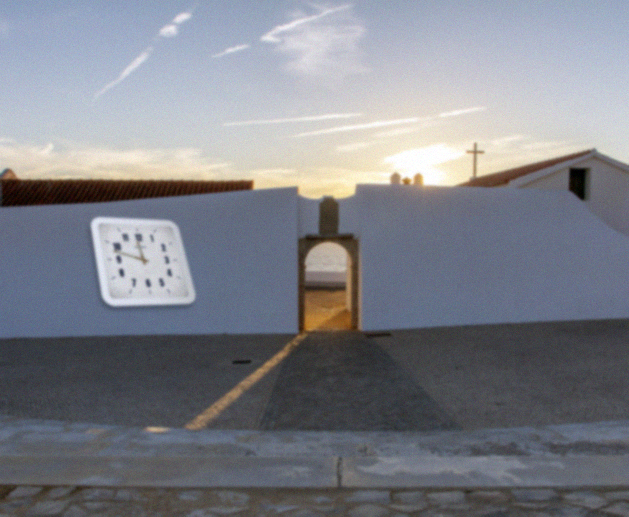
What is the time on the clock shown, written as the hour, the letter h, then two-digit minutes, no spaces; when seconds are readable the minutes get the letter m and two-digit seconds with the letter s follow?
11h48
